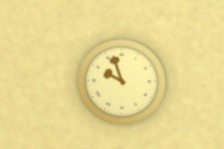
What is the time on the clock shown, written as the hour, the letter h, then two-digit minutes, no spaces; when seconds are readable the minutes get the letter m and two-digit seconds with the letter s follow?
9h57
